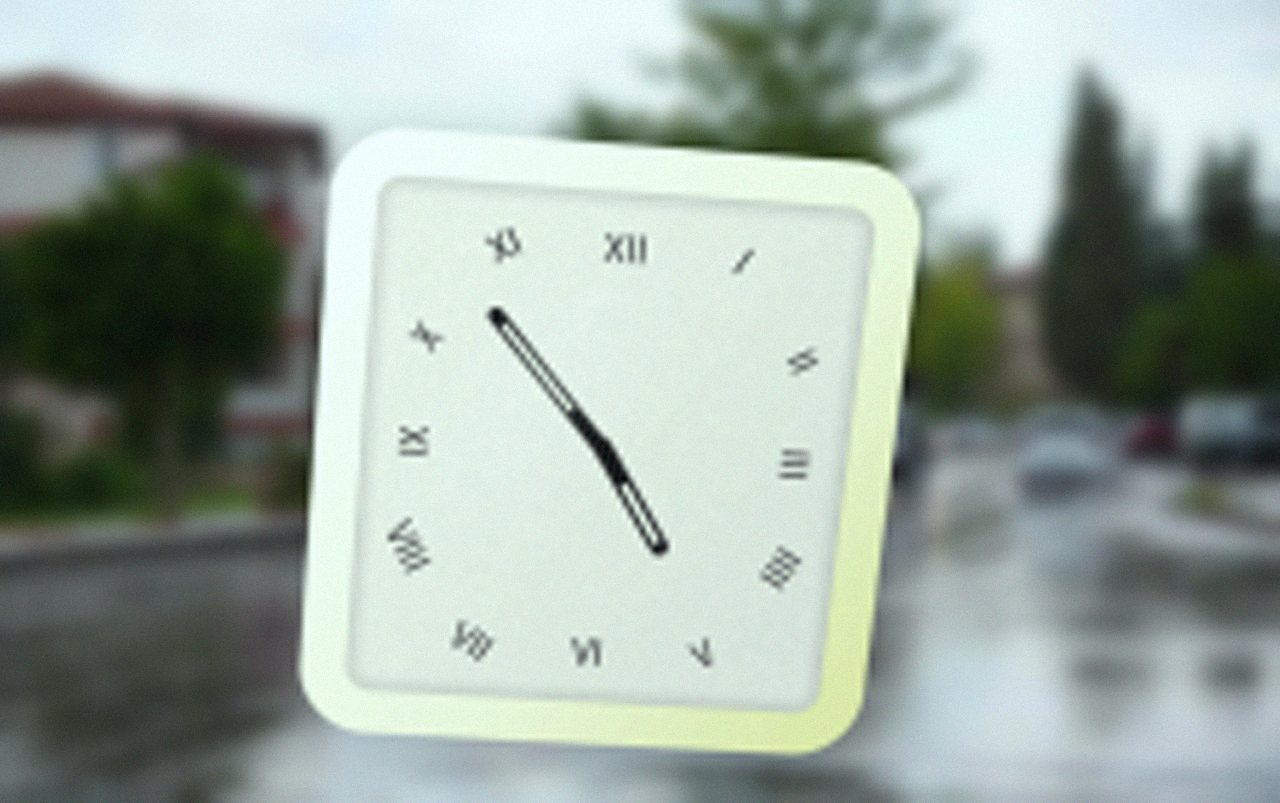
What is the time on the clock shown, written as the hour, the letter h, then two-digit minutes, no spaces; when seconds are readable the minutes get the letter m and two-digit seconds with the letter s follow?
4h53
